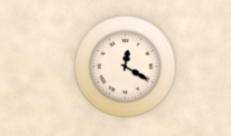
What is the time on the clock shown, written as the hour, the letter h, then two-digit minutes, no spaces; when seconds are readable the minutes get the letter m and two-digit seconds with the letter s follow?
12h20
